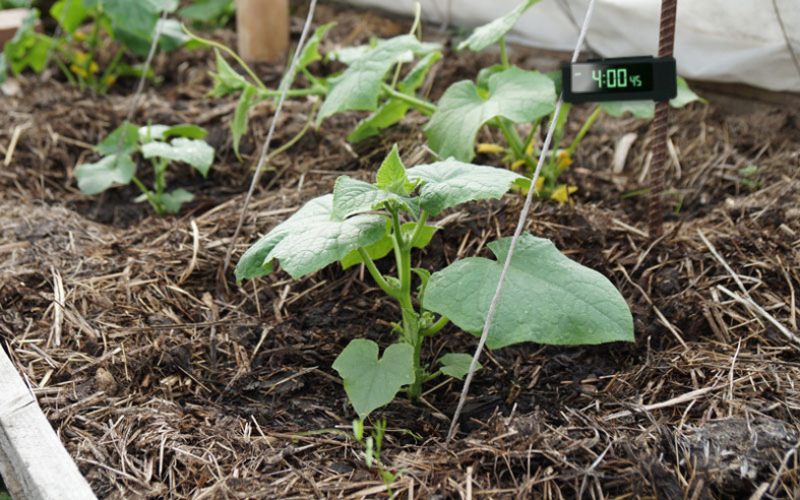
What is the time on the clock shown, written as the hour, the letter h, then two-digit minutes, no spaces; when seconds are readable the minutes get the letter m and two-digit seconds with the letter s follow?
4h00m45s
